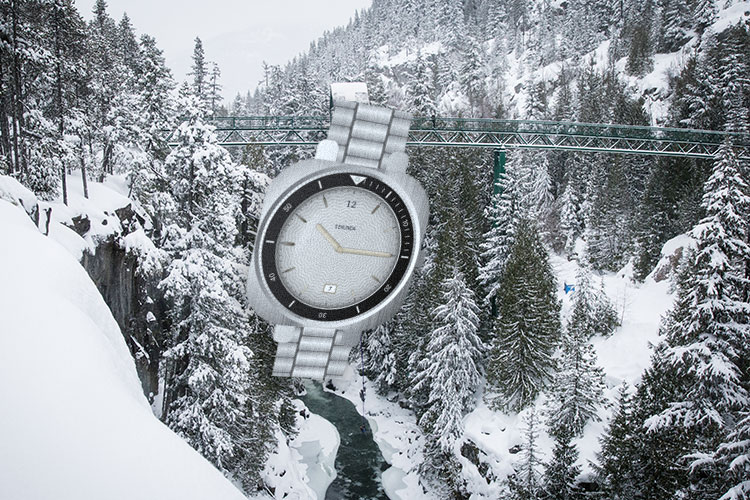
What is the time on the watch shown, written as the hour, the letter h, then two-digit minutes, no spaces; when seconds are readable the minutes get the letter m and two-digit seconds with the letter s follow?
10h15
